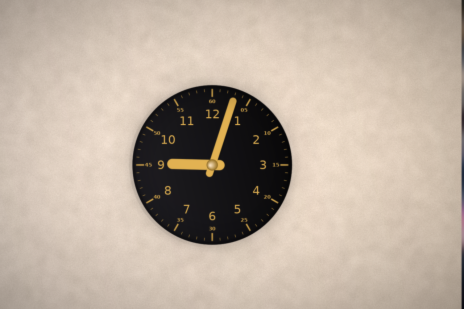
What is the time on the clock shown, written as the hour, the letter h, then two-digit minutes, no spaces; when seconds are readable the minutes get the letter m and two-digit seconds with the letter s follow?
9h03
